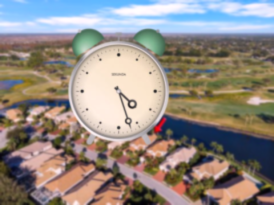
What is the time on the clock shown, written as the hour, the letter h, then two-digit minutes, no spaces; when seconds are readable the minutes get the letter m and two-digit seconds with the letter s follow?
4h27
